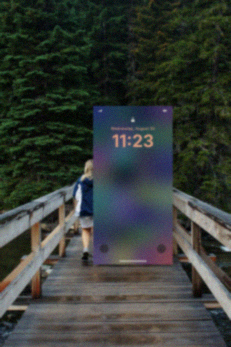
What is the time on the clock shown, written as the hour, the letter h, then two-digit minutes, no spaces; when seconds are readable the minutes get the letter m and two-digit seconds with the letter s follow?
11h23
